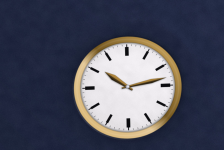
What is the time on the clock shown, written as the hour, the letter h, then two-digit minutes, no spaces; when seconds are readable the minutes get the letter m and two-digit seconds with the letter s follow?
10h13
